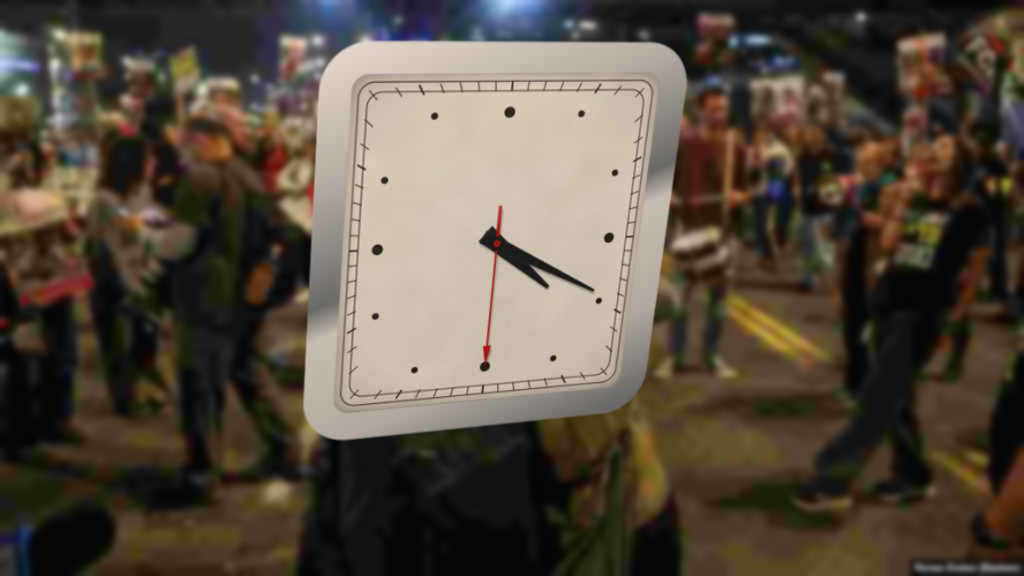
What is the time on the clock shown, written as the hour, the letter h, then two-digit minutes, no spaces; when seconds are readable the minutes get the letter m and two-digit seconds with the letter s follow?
4h19m30s
